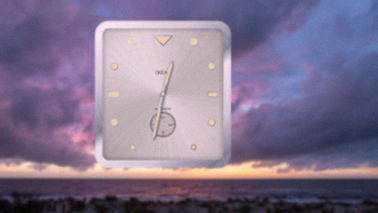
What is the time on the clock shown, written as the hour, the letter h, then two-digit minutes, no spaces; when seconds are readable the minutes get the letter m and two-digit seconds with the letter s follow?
12h32
